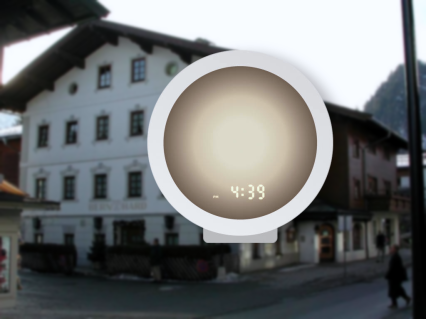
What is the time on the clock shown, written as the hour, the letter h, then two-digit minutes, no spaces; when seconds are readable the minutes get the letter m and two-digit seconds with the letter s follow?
4h39
